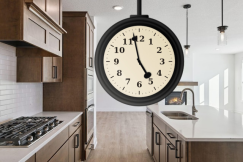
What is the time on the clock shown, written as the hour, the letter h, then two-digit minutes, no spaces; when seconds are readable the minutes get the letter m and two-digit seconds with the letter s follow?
4h58
